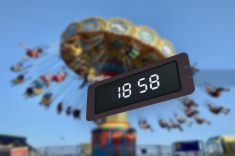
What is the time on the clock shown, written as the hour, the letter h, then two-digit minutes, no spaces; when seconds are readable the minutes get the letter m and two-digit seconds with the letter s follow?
18h58
